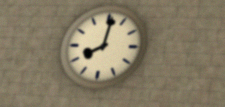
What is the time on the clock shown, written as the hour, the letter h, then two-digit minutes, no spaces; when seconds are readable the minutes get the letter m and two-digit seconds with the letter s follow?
8h01
